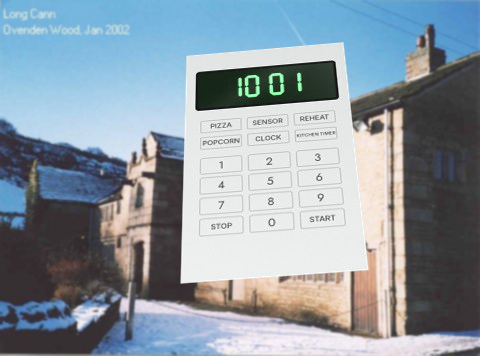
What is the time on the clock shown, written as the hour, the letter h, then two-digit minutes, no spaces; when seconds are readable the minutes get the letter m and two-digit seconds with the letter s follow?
10h01
